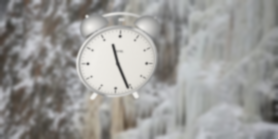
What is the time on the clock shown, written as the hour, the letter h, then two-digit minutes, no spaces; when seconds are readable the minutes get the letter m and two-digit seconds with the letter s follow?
11h26
